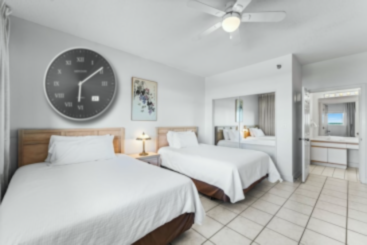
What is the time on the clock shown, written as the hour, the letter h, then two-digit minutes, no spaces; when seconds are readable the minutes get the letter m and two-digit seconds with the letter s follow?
6h09
